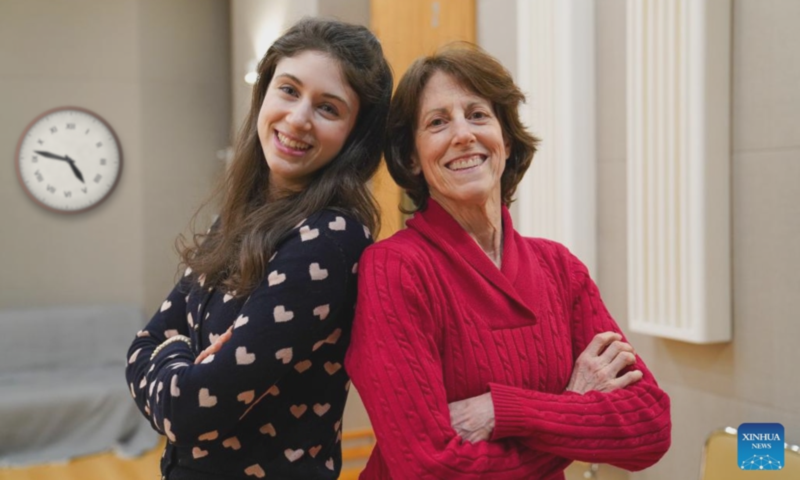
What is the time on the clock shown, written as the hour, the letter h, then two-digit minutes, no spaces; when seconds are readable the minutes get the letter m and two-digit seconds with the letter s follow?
4h47
